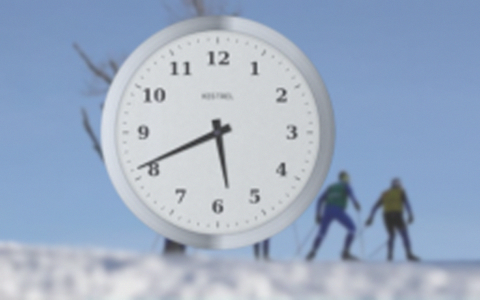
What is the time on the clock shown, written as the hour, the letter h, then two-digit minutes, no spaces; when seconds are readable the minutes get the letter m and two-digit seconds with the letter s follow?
5h41
